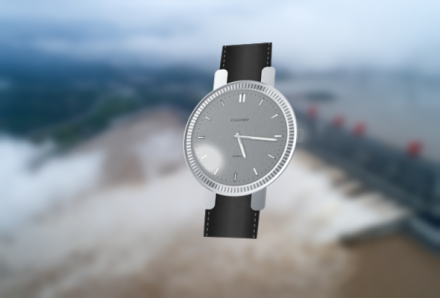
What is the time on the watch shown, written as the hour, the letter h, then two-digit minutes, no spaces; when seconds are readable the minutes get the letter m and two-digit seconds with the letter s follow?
5h16
